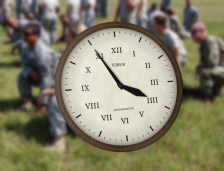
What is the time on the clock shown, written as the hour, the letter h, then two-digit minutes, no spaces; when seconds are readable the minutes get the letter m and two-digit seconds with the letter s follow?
3h55
